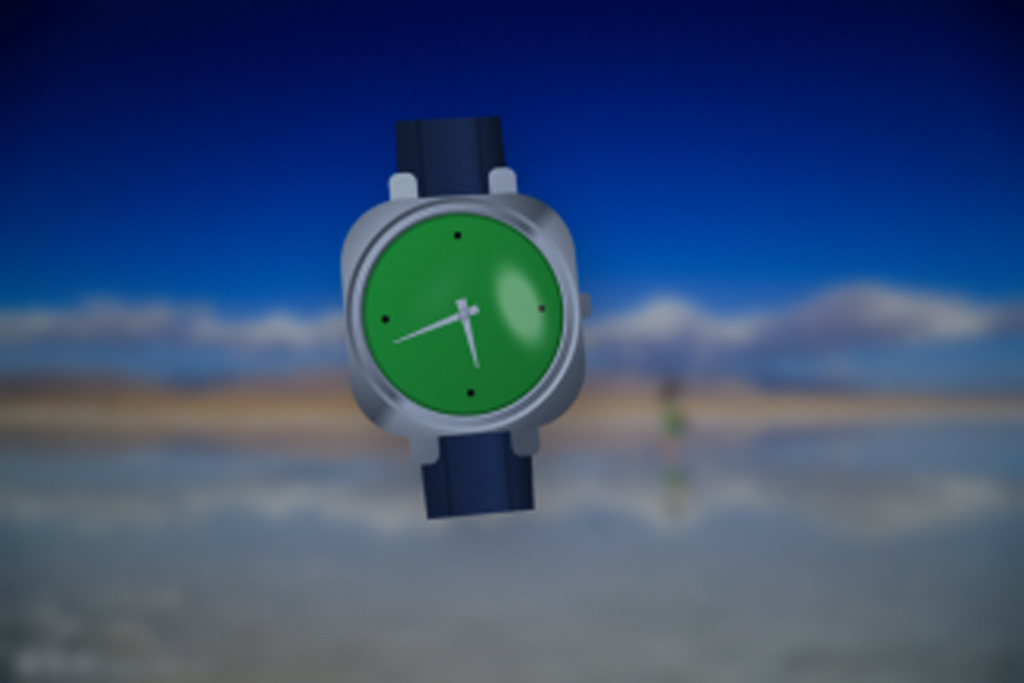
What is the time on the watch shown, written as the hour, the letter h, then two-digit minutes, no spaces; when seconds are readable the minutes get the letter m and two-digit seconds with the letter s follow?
5h42
